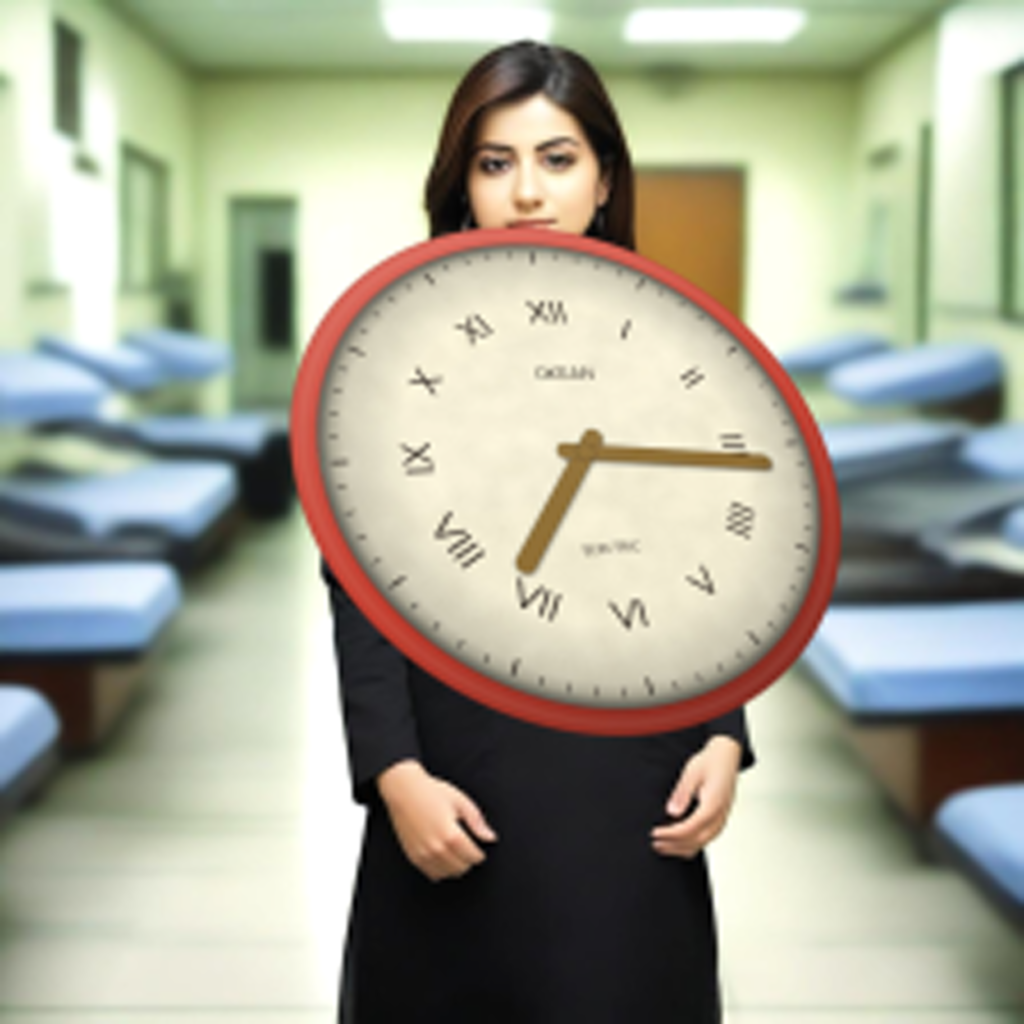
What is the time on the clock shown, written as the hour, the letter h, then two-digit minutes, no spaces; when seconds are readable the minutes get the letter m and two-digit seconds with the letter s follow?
7h16
